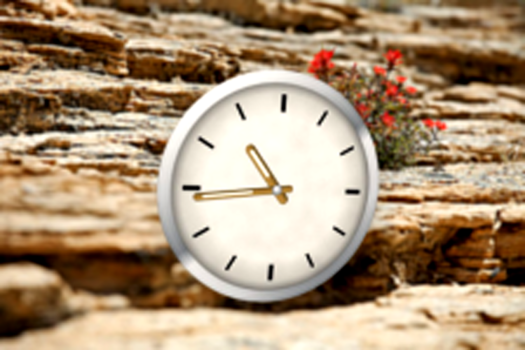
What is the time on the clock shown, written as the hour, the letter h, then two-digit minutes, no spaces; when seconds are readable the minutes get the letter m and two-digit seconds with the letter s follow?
10h44
